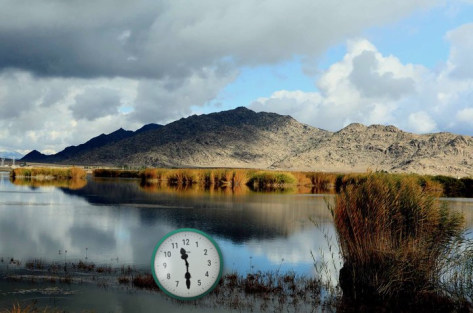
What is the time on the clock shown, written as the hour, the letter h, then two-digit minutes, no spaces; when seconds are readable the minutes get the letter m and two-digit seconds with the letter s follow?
11h30
